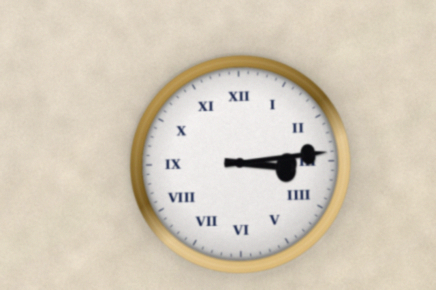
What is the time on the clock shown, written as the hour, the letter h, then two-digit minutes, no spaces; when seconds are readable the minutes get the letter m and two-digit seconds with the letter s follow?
3h14
